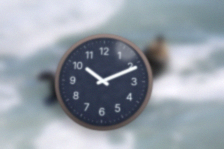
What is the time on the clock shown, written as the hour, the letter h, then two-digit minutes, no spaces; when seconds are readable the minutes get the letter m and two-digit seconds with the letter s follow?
10h11
